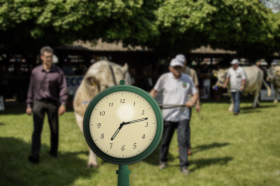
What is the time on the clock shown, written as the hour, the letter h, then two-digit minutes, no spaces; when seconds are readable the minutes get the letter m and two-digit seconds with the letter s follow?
7h13
